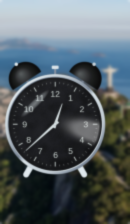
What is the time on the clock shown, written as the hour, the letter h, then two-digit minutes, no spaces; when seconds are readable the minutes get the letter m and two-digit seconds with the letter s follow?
12h38
